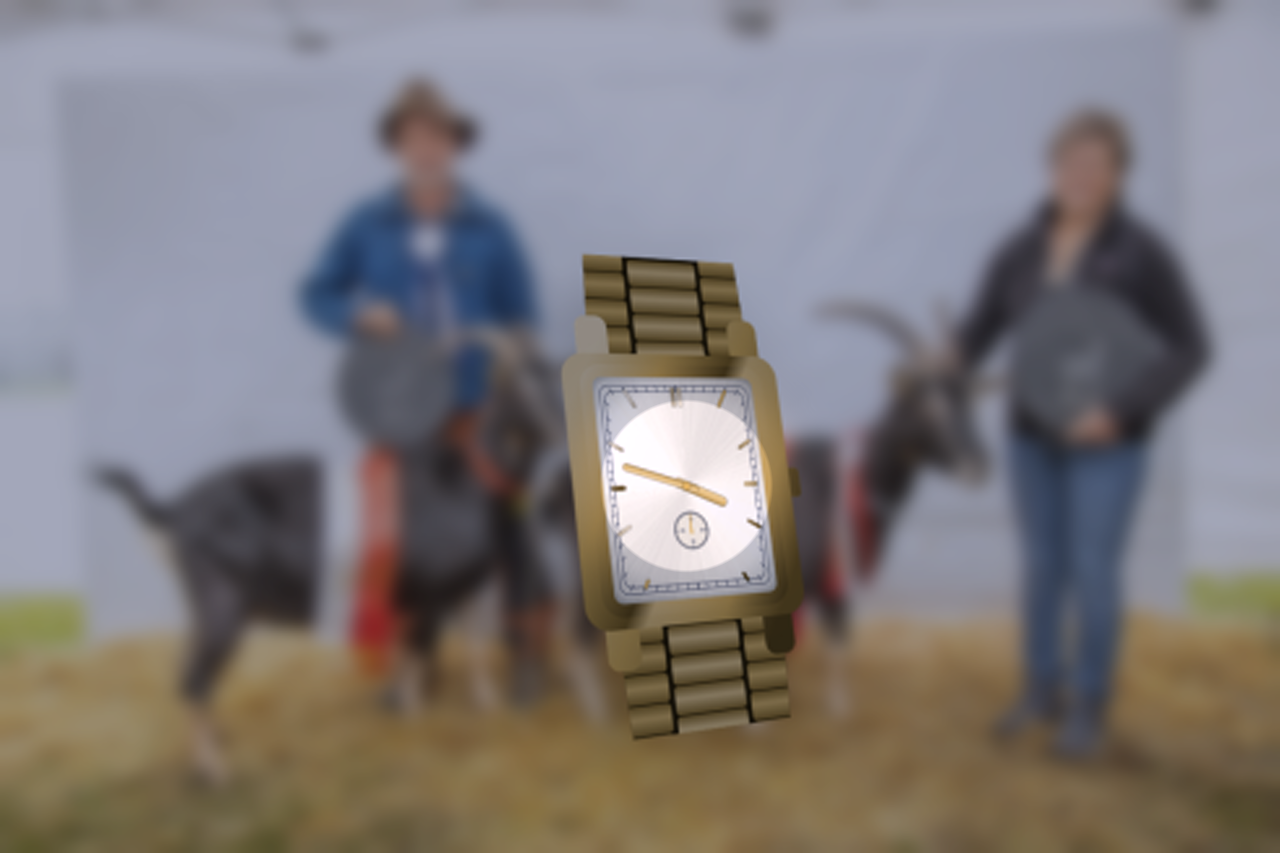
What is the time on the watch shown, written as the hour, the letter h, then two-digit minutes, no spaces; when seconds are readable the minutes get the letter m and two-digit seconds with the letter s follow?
3h48
